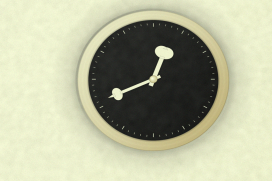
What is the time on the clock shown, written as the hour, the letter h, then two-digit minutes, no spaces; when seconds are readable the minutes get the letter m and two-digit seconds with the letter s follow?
12h41
